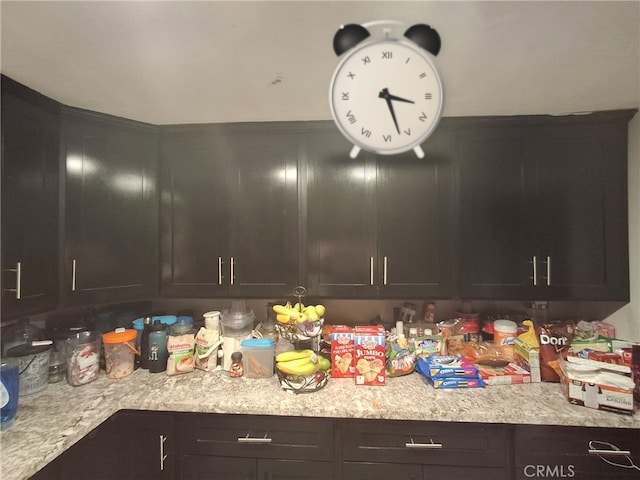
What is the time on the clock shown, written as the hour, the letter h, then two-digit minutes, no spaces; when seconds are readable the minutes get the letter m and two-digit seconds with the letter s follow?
3h27
